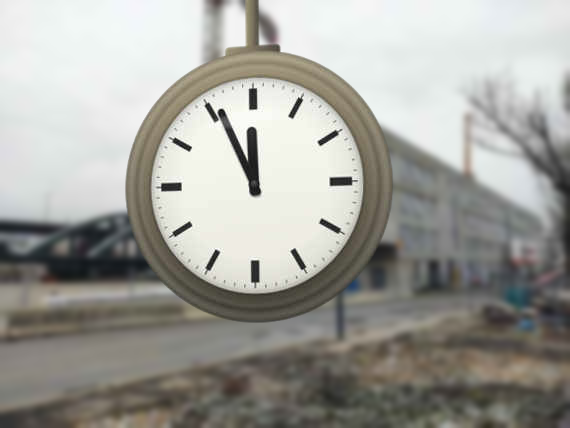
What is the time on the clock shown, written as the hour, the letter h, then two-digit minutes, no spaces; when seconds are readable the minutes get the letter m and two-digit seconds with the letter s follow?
11h56
